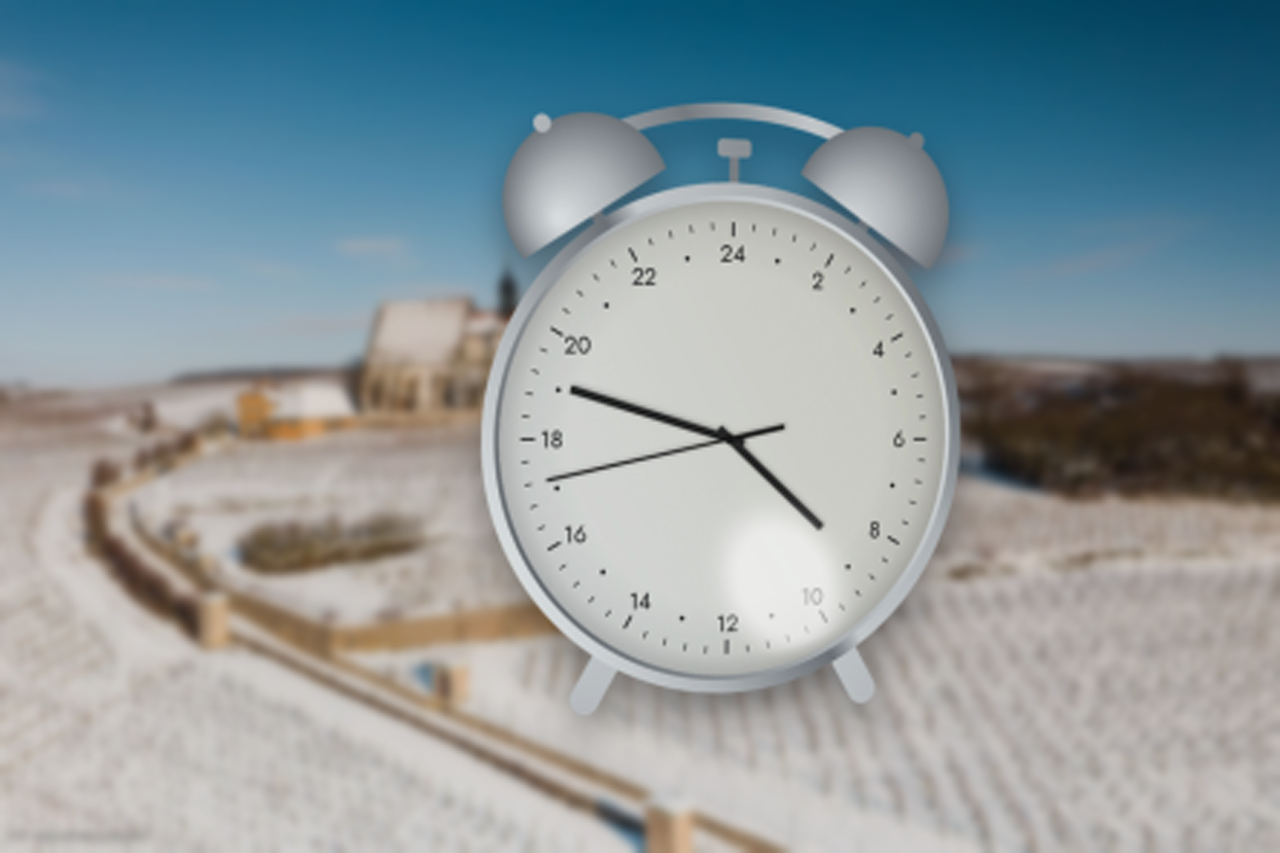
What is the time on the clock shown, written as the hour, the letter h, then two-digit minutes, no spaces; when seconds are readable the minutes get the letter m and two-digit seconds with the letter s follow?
8h47m43s
